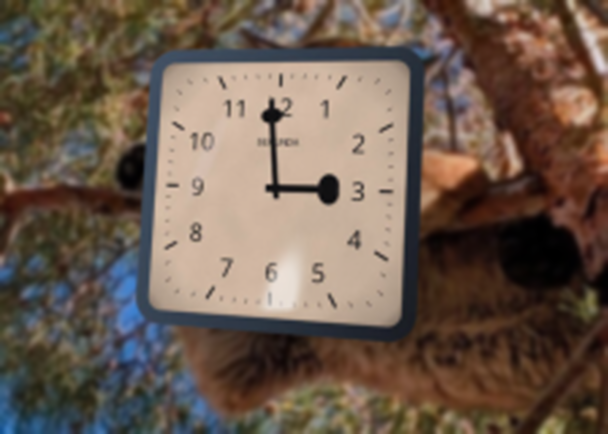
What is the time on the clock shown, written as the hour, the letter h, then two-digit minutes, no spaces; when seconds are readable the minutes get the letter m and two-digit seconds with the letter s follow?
2h59
